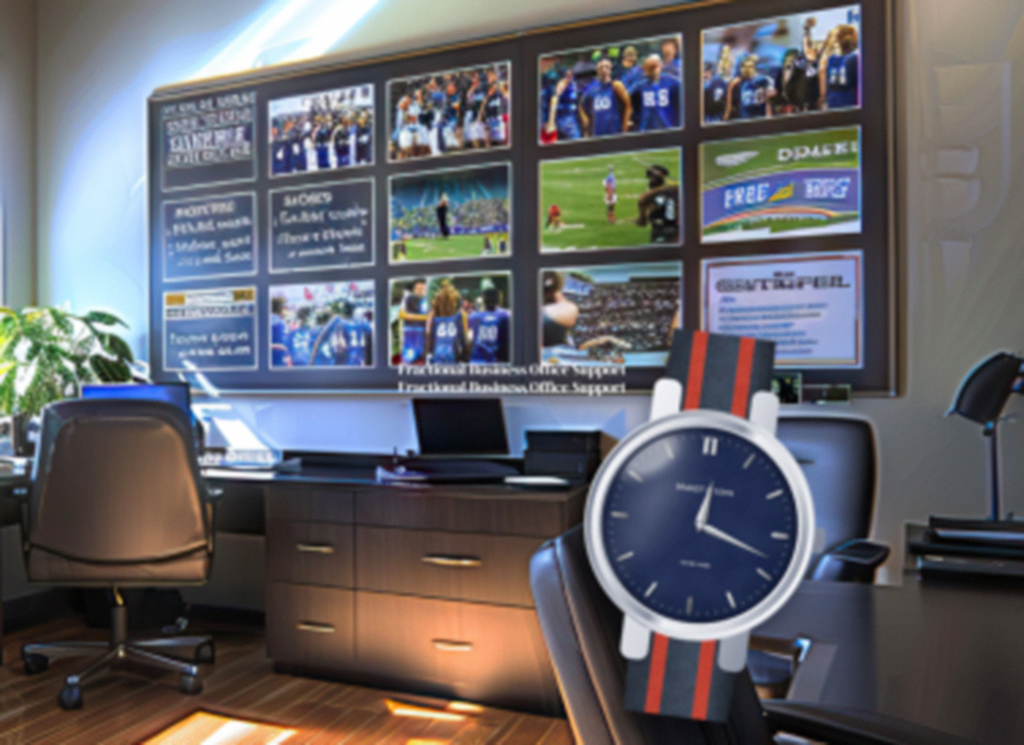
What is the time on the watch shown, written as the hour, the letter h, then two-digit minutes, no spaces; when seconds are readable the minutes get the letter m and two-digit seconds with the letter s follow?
12h18
